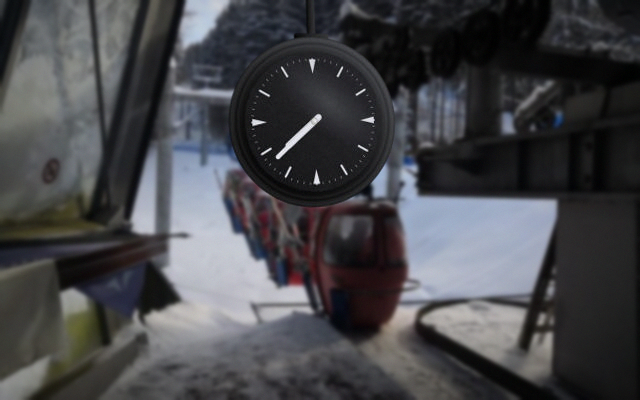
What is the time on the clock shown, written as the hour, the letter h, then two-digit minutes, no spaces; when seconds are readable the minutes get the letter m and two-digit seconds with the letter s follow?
7h38
